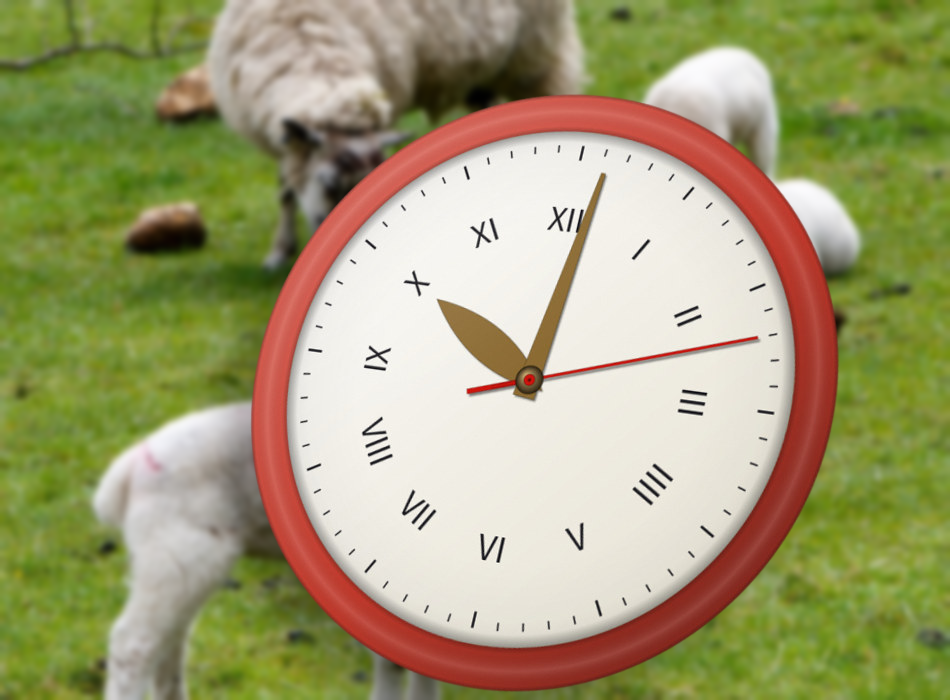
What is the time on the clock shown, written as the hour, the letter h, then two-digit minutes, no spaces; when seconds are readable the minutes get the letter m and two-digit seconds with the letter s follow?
10h01m12s
